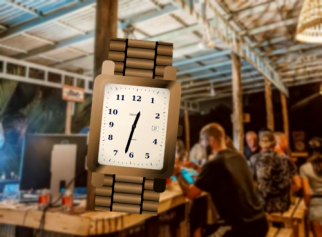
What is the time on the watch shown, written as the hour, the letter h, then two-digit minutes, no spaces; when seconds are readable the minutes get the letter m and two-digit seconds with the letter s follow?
12h32
